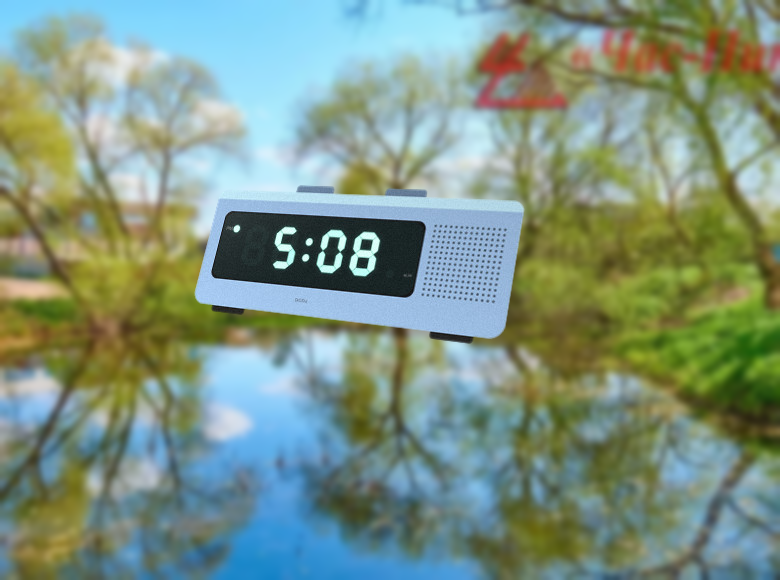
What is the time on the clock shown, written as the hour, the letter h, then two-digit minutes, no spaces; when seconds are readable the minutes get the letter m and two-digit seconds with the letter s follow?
5h08
